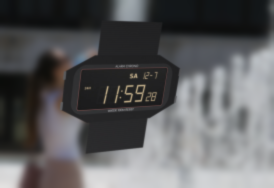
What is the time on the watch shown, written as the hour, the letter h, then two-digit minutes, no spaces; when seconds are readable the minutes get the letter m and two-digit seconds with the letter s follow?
11h59
